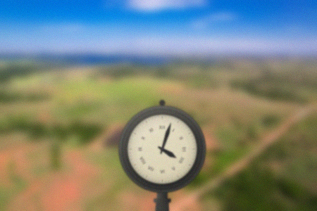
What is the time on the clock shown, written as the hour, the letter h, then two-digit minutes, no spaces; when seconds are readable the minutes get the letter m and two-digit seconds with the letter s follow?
4h03
